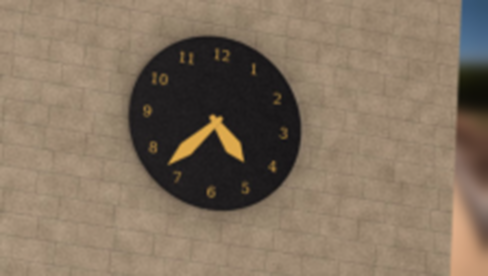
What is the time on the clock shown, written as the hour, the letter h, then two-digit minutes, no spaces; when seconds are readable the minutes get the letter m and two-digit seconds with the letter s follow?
4h37
